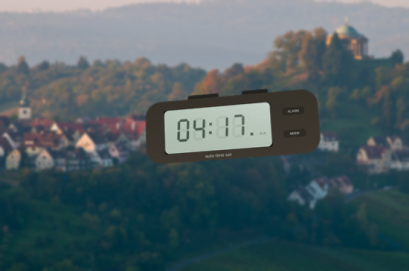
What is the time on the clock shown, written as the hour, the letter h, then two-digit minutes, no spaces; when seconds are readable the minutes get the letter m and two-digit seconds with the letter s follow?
4h17
